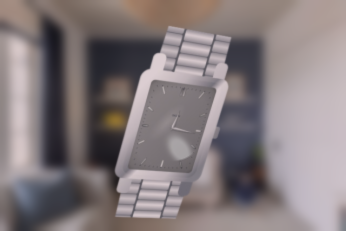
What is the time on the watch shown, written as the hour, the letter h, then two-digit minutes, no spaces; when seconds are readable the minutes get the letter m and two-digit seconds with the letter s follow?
12h16
